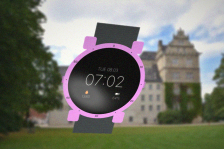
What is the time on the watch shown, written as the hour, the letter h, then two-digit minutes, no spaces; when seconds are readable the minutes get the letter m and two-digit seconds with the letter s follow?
7h02
